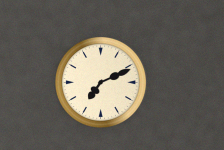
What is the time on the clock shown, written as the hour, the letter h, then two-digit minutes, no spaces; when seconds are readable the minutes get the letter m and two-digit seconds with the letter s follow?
7h11
